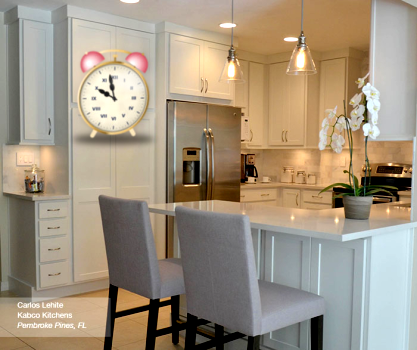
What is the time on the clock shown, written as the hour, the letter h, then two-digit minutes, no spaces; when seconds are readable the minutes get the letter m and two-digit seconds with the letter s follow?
9h58
